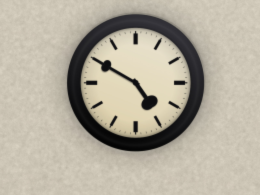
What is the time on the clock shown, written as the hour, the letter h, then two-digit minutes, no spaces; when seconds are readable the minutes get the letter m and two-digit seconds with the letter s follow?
4h50
